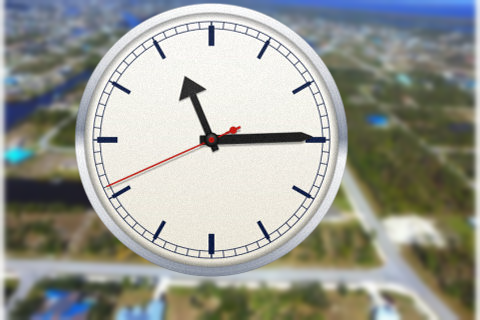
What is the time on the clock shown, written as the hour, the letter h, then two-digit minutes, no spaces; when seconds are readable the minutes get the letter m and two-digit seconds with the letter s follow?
11h14m41s
